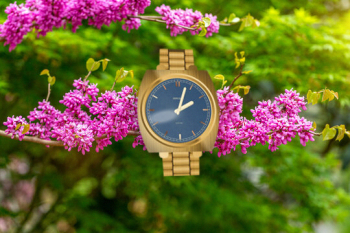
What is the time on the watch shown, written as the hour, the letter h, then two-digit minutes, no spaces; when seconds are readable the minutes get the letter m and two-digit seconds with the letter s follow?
2h03
